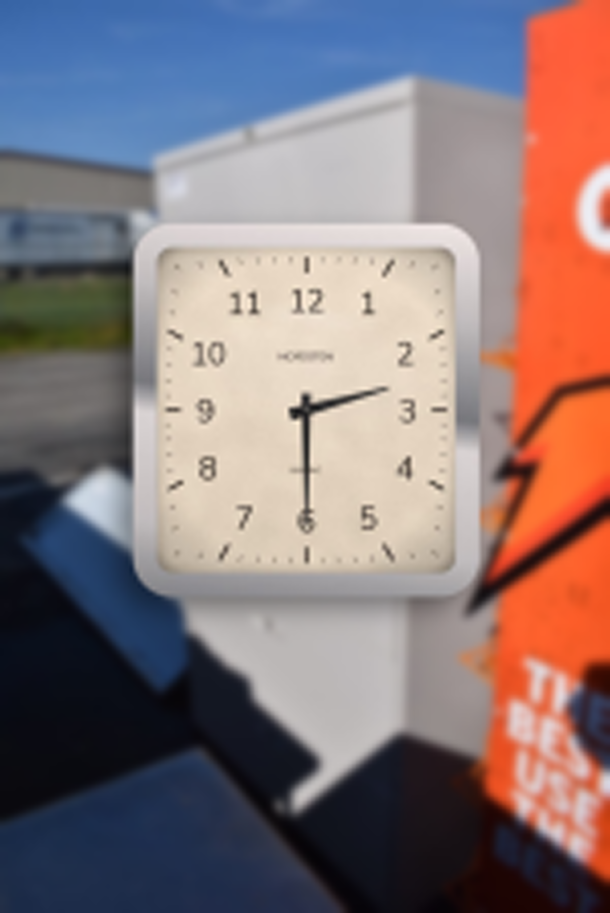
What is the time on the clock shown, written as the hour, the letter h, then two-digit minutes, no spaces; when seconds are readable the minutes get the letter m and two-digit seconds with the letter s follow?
2h30
